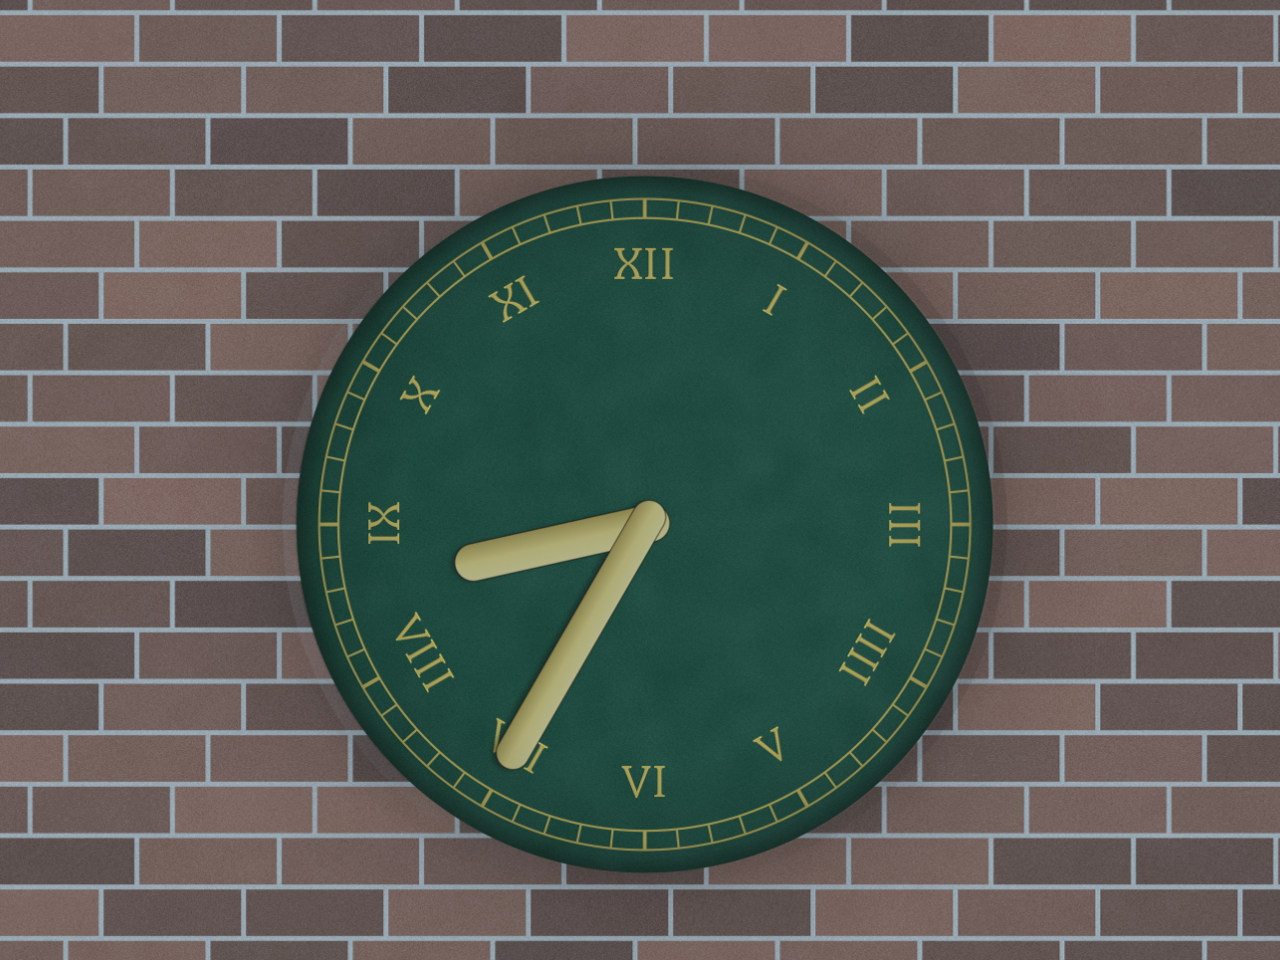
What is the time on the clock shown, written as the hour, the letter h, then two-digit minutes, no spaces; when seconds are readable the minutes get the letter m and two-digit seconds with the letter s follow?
8h35
